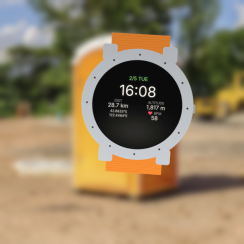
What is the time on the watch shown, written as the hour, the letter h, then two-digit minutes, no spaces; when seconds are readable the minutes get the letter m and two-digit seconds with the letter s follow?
16h08
